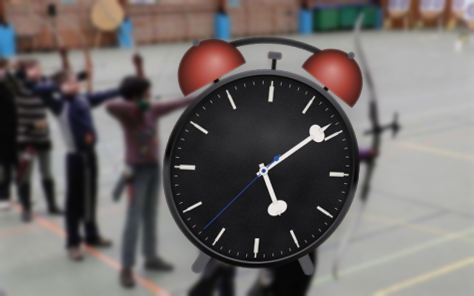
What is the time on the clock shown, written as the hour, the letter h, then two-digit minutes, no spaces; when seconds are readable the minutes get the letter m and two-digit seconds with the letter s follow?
5h08m37s
